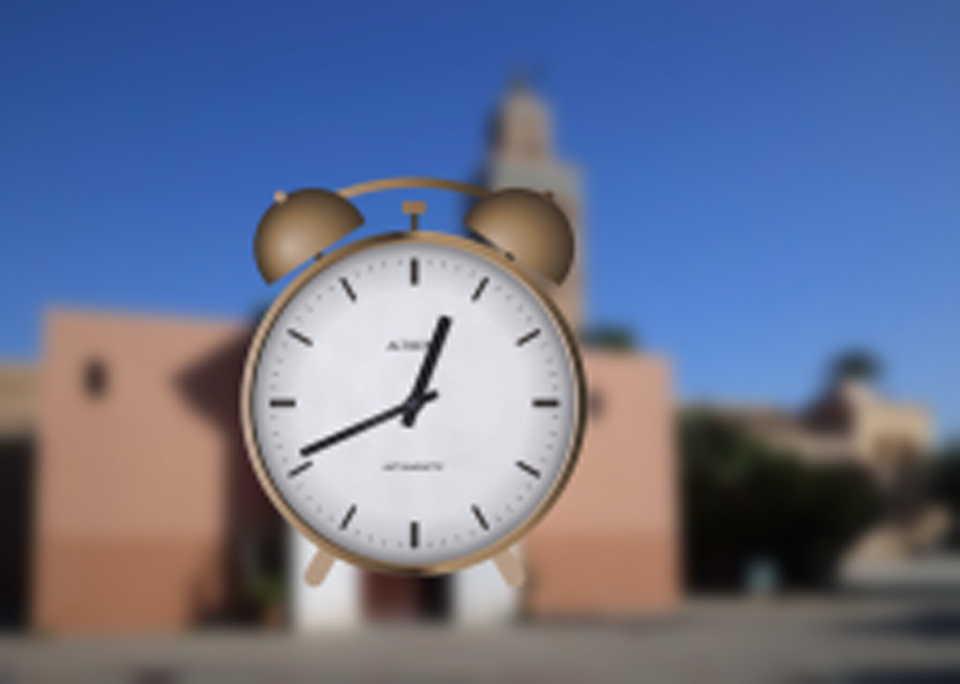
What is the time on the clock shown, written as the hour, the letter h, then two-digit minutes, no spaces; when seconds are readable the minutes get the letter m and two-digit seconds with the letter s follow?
12h41
